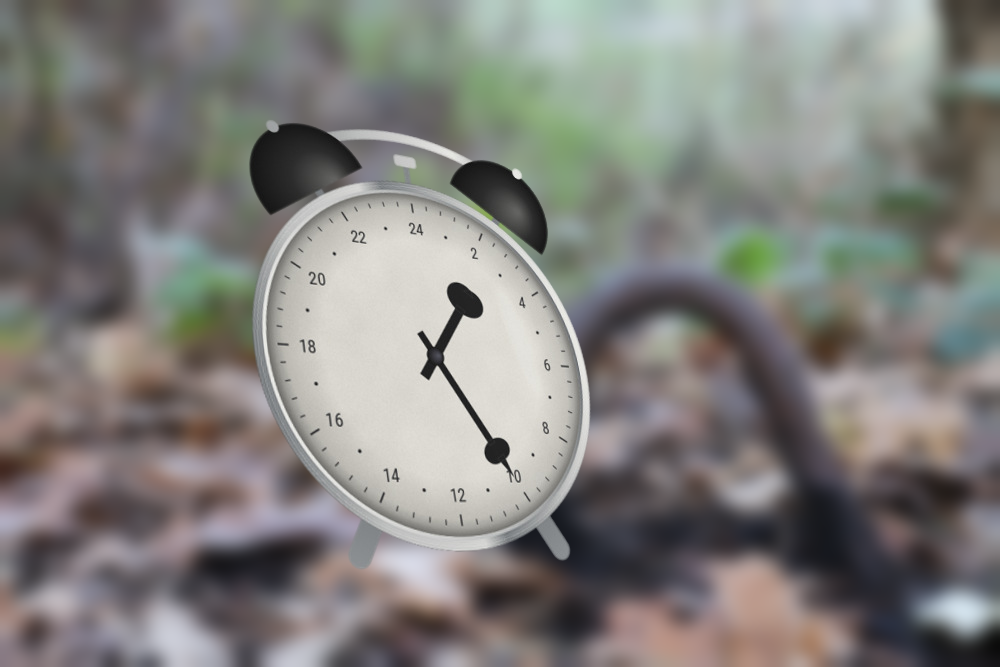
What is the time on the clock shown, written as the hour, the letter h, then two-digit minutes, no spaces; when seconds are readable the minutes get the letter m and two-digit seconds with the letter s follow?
2h25
